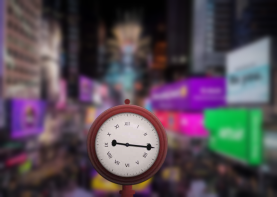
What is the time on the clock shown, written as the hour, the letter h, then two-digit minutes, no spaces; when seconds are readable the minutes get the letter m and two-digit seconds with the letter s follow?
9h16
